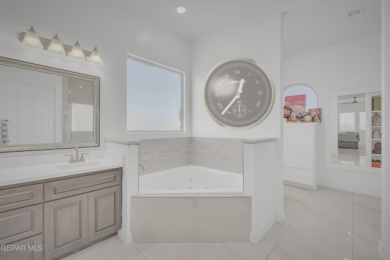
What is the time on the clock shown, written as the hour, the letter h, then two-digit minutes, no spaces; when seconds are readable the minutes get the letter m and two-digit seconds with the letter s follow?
12h37
